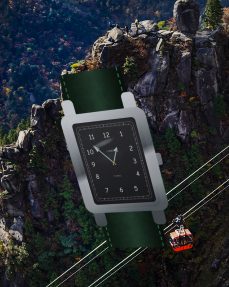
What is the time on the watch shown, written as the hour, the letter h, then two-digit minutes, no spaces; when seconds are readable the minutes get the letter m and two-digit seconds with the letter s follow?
12h53
